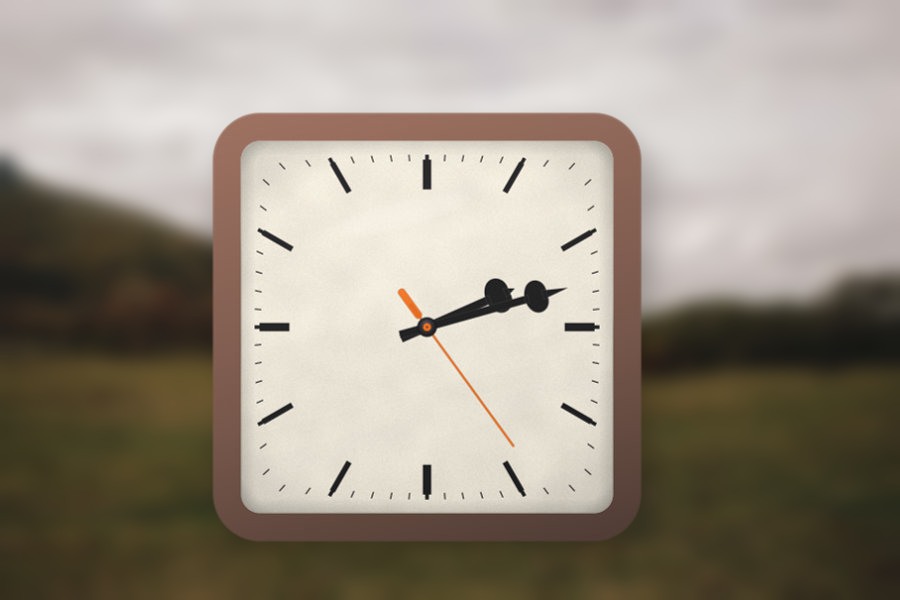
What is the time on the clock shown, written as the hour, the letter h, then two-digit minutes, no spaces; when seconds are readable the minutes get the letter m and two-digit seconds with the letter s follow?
2h12m24s
